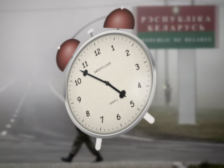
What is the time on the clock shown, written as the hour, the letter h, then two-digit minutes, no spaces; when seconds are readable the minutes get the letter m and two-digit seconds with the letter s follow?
4h53
